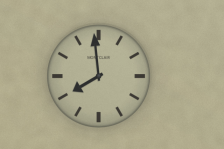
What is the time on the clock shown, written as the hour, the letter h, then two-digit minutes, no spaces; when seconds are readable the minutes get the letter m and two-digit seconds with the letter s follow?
7h59
